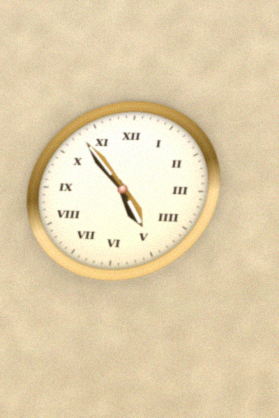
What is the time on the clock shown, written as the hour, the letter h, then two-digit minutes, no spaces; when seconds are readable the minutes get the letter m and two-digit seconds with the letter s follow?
4h53
